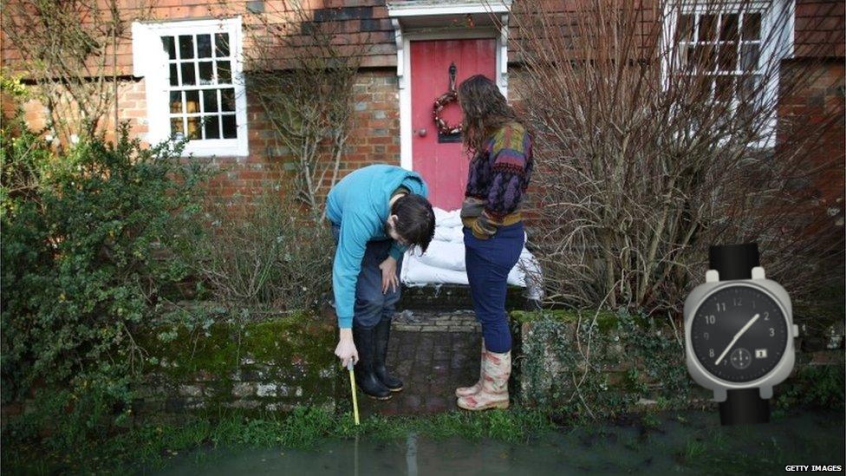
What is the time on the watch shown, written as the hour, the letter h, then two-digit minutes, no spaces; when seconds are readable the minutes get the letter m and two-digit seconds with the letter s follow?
1h37
